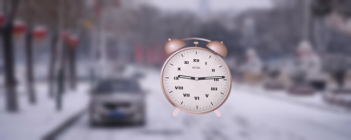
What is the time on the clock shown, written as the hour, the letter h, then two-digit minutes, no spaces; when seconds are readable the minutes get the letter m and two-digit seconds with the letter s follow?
9h14
